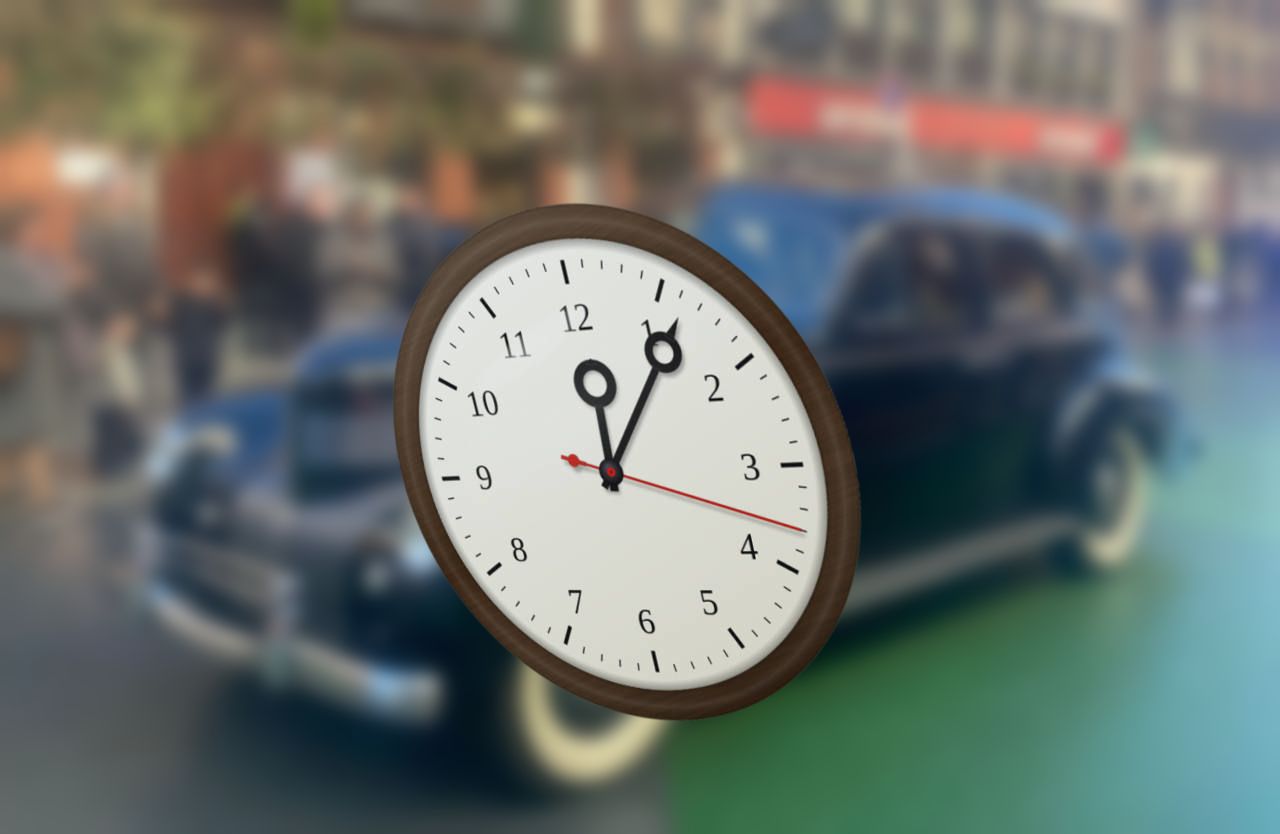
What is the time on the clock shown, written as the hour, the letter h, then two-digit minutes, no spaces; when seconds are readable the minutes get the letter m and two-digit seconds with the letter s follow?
12h06m18s
